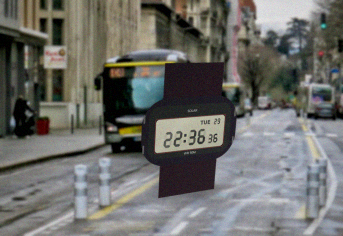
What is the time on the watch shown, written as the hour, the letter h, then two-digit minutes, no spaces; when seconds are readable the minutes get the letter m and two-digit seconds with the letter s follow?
22h36m36s
